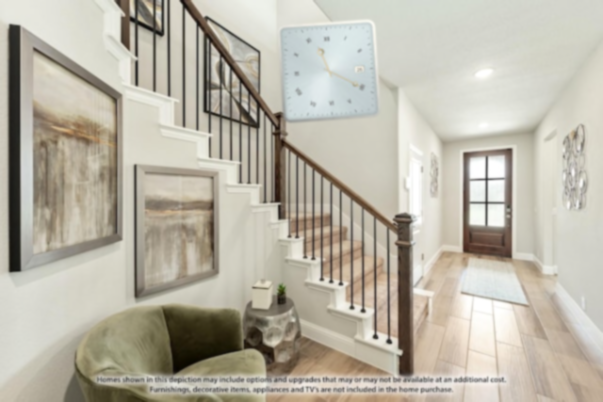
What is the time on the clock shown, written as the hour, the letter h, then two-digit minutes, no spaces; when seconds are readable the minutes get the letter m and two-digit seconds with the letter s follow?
11h20
